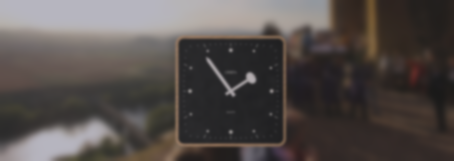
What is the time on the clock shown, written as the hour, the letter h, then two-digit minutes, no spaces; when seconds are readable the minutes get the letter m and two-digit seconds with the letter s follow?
1h54
